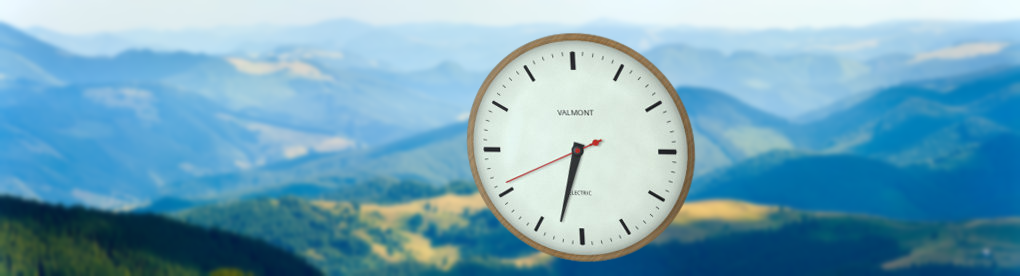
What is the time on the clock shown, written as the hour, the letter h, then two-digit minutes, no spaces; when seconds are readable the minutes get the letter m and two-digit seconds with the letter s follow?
6h32m41s
